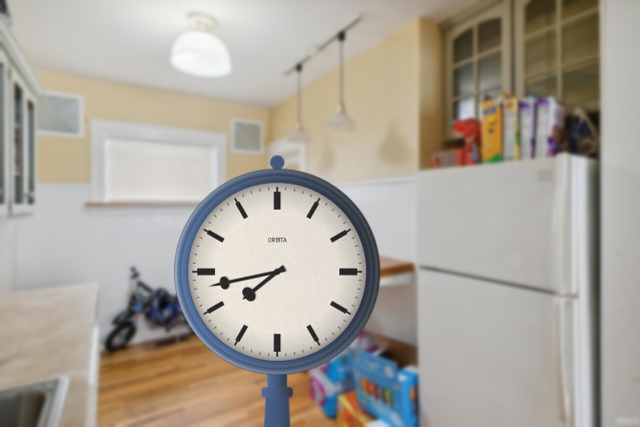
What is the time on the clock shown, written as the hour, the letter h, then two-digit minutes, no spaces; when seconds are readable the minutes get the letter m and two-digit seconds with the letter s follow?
7h43
